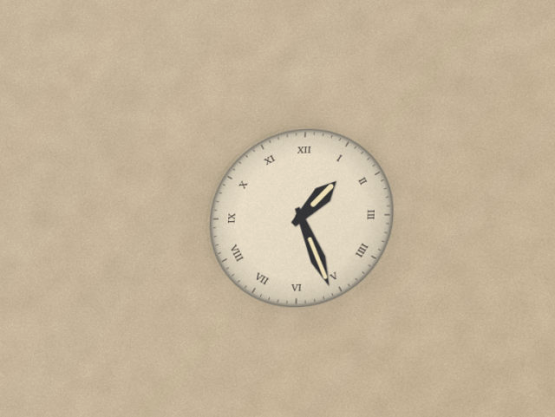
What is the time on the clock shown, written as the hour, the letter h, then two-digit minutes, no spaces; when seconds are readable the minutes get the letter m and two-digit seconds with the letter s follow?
1h26
